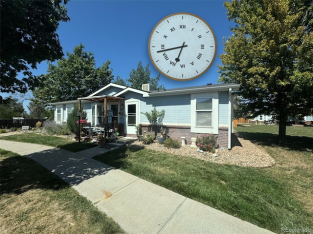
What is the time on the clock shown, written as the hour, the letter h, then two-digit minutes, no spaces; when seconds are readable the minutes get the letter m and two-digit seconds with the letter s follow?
6h43
